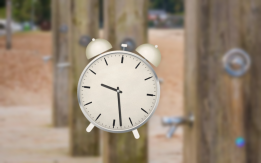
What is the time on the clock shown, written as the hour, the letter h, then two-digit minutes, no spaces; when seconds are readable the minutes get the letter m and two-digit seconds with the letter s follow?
9h28
